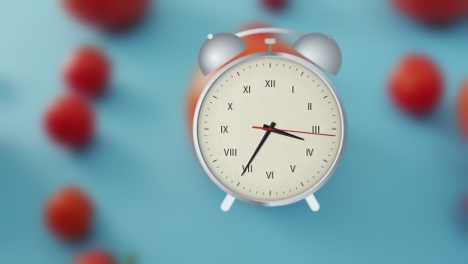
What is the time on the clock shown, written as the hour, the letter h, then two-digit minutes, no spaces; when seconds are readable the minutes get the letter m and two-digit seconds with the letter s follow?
3h35m16s
